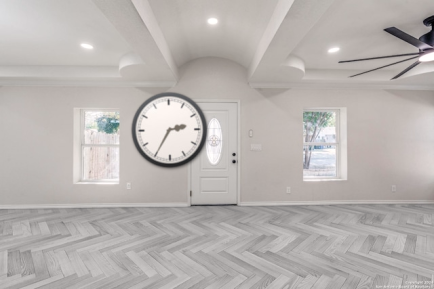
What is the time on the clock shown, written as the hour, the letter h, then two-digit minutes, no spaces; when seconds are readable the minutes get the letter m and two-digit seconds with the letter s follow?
2h35
